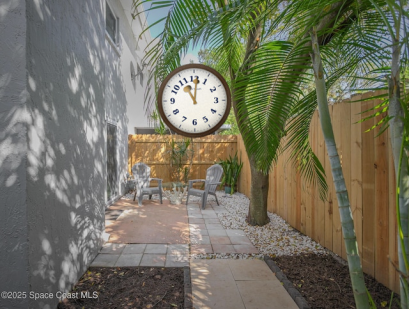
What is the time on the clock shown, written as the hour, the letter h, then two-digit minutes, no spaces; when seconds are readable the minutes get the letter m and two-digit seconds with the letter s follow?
11h01
